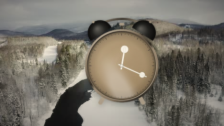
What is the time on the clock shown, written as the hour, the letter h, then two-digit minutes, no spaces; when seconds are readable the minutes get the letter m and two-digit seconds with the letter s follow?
12h19
